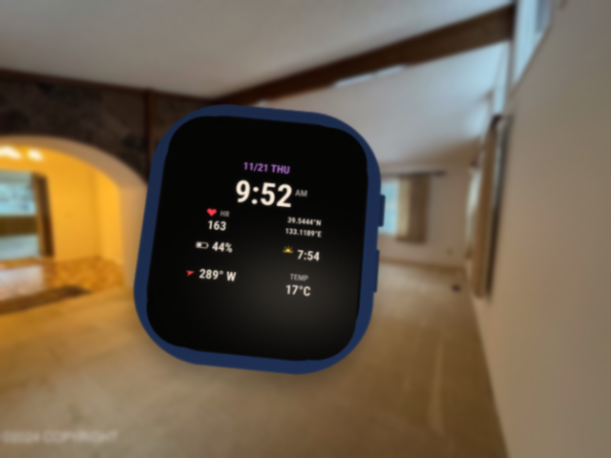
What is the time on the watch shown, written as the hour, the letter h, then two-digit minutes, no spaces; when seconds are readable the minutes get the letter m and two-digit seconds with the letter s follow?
9h52
